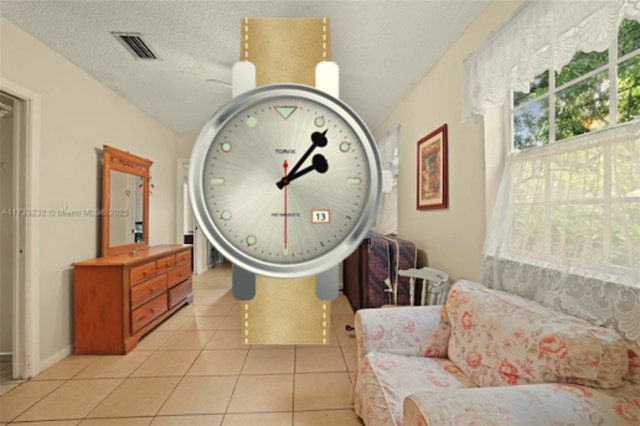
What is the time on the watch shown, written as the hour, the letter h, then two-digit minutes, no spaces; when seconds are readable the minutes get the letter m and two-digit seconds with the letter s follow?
2h06m30s
